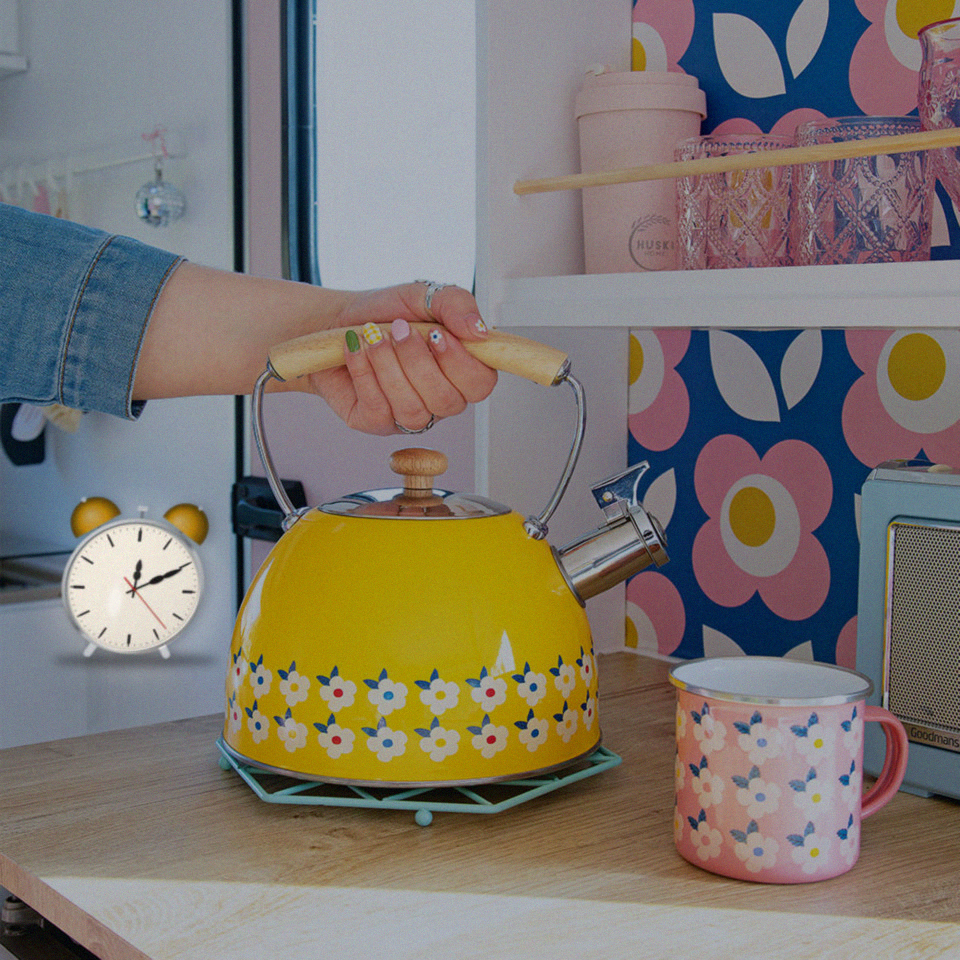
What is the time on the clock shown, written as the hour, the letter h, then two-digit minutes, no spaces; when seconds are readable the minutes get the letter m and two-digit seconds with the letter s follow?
12h10m23s
